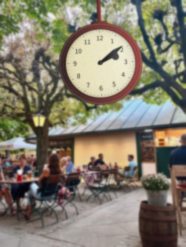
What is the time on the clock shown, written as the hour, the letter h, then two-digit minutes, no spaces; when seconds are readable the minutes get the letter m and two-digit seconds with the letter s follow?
2h09
